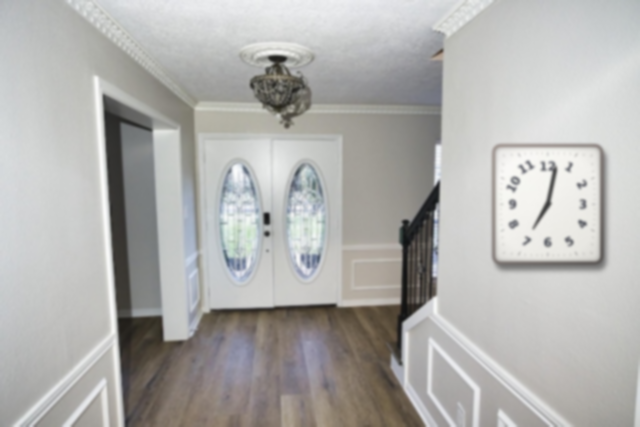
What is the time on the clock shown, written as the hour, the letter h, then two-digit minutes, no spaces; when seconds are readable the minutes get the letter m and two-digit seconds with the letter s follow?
7h02
